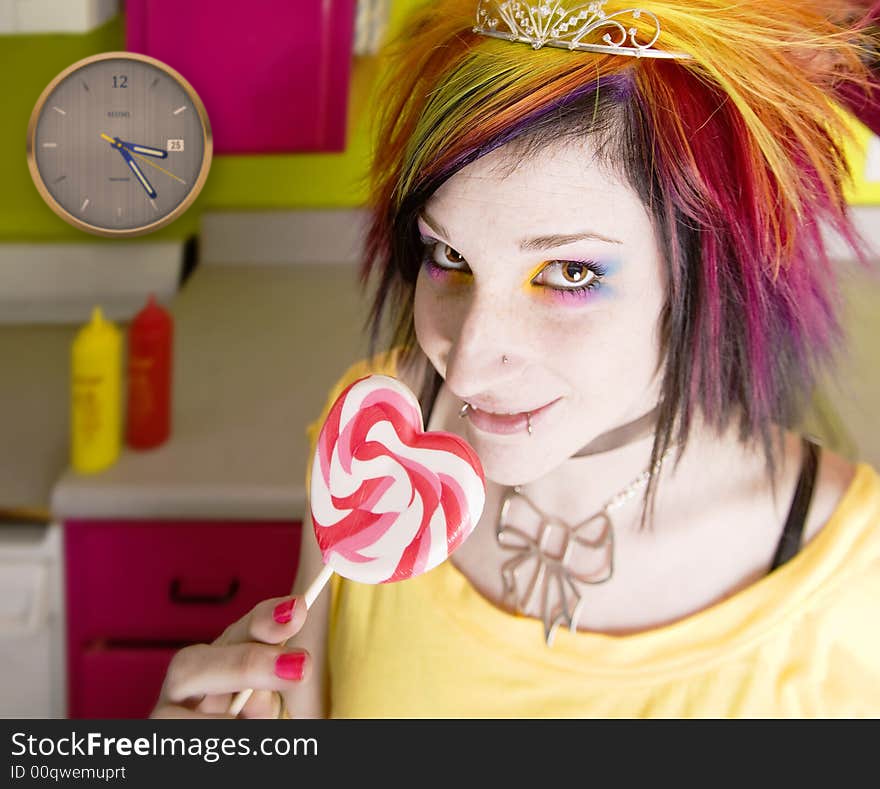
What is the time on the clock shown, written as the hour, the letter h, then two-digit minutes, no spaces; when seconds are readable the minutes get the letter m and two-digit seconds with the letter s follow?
3h24m20s
